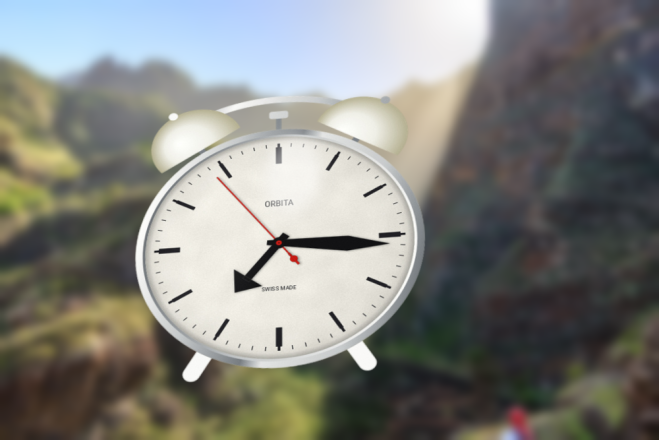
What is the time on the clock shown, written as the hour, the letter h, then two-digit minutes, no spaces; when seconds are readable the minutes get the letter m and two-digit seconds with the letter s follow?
7h15m54s
